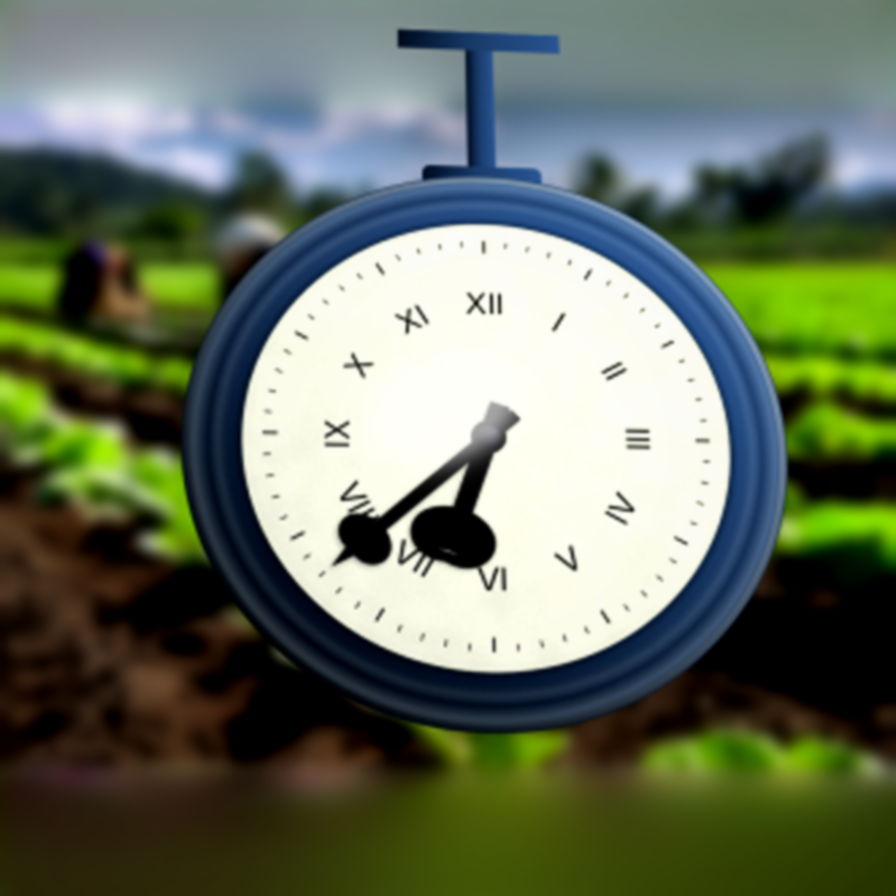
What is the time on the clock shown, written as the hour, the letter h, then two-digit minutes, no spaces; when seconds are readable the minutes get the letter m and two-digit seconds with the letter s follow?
6h38
